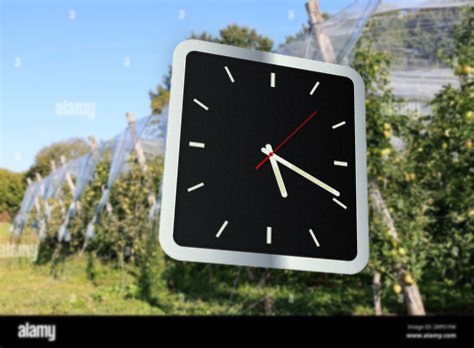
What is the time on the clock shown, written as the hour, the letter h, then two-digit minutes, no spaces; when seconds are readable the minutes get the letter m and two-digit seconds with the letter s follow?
5h19m07s
